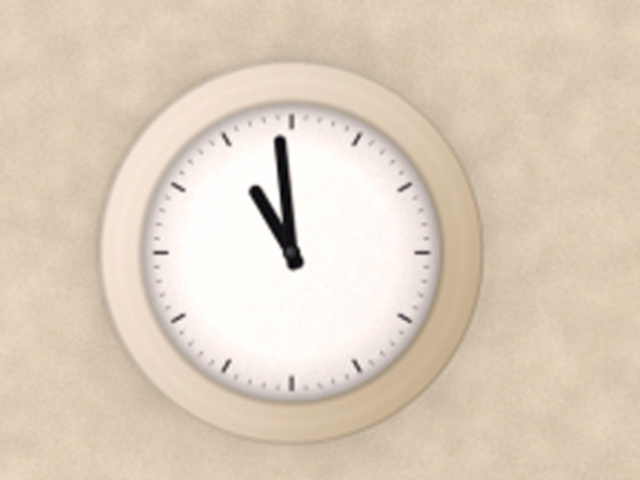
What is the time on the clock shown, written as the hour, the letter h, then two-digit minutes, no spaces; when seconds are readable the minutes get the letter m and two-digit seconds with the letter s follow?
10h59
